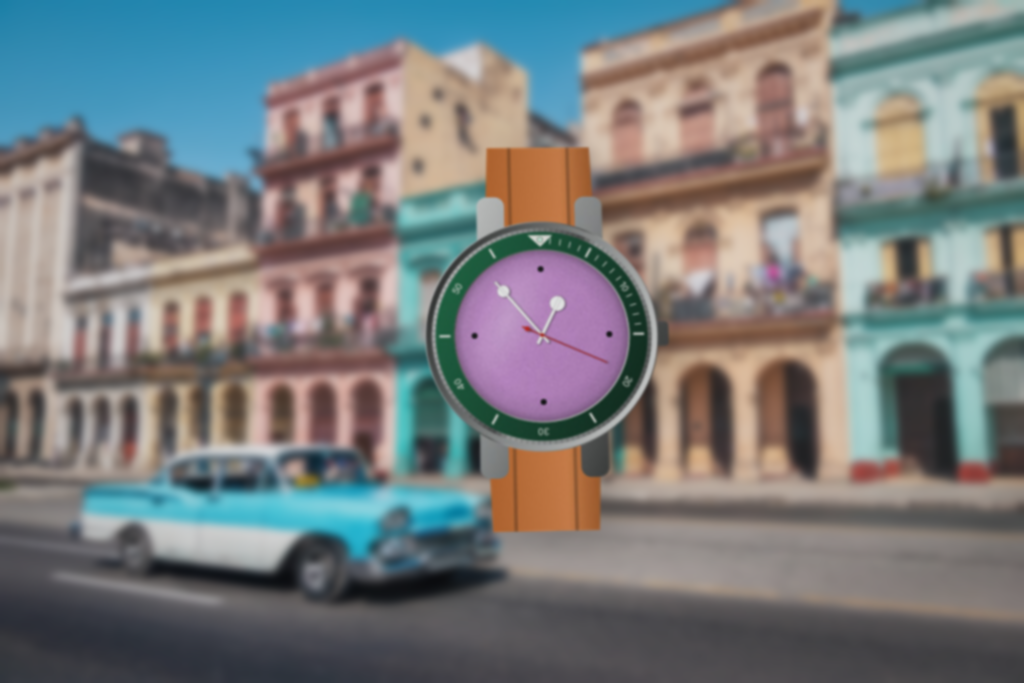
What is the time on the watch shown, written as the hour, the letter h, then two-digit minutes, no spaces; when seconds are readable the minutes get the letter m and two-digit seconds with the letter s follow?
12h53m19s
